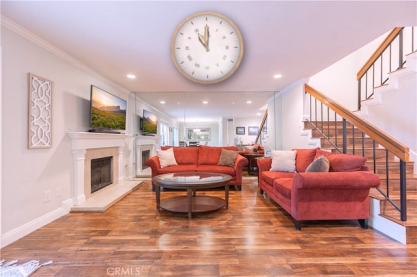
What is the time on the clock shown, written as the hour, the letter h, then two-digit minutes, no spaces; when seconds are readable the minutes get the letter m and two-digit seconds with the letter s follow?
11h00
